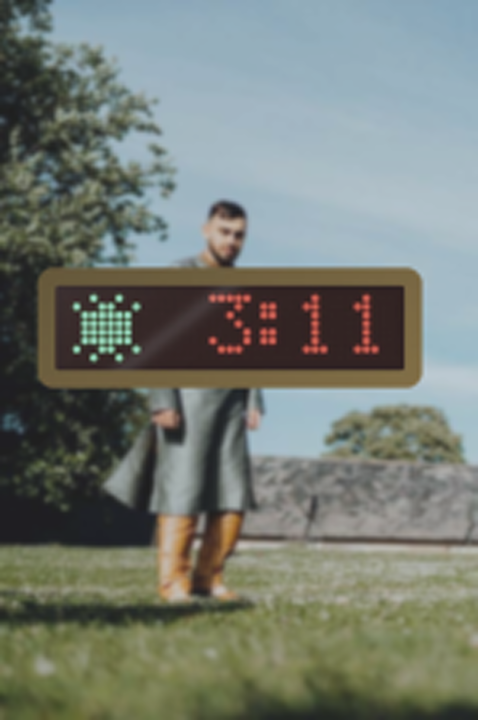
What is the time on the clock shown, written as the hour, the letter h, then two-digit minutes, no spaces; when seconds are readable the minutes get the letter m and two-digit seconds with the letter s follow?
3h11
